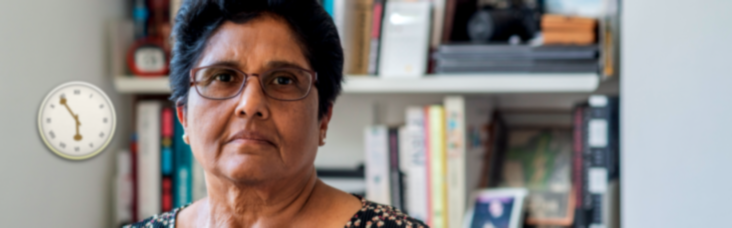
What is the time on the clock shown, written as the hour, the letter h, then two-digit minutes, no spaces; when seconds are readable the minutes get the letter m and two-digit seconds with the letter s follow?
5h54
